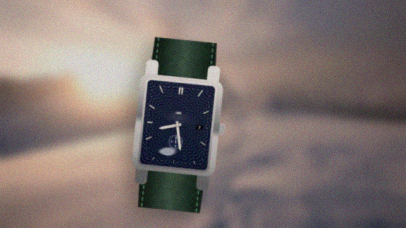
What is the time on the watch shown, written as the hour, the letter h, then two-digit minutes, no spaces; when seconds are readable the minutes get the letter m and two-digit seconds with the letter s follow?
8h28
